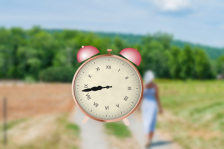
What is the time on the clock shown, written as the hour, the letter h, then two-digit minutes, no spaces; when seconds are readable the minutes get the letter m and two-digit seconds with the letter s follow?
8h43
